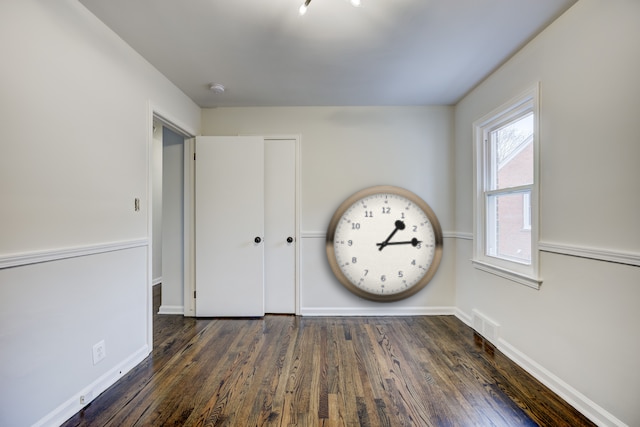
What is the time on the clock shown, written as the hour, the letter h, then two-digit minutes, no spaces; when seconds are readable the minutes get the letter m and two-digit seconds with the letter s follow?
1h14
